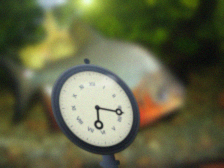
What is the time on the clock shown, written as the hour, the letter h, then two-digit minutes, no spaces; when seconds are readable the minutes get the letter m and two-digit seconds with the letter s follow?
6h17
